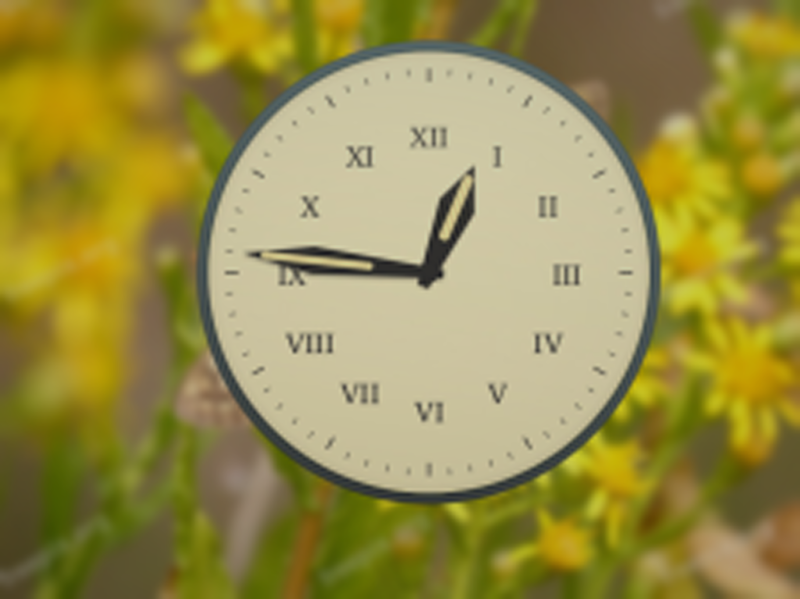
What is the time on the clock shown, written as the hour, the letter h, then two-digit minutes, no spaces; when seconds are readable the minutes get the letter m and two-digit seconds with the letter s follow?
12h46
